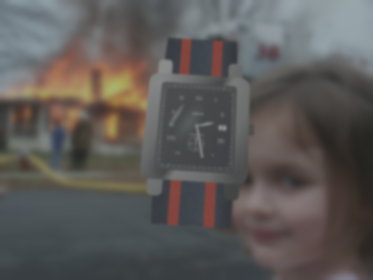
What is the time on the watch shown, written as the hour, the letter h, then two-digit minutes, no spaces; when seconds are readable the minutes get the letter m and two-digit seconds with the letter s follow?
2h28
